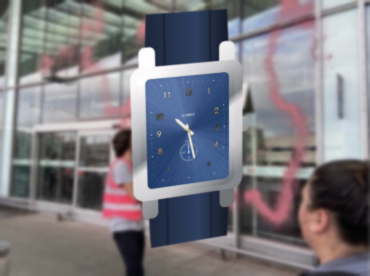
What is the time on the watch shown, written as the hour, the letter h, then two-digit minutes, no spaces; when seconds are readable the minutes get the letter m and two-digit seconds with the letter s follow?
10h28
